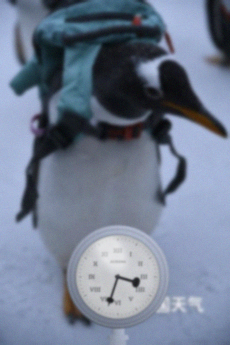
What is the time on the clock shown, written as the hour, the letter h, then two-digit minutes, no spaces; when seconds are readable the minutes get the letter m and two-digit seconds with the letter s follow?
3h33
